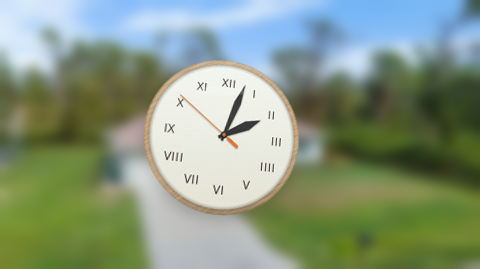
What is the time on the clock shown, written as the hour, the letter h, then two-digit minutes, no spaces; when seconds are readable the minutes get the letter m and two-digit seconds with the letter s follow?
2h02m51s
